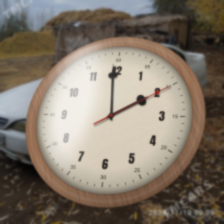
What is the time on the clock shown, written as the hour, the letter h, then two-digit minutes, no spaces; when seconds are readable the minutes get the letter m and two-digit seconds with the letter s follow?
1h59m10s
